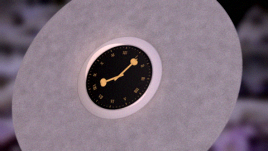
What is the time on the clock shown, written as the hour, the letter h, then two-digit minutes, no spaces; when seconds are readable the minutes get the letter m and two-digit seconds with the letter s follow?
8h06
